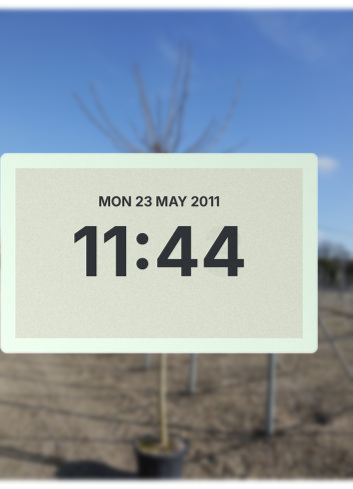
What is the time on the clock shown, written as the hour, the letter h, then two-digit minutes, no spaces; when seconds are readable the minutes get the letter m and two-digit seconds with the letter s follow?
11h44
